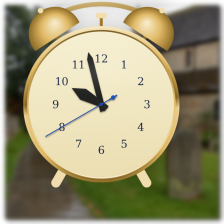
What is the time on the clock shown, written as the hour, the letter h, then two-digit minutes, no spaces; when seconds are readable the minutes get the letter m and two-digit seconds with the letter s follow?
9h57m40s
